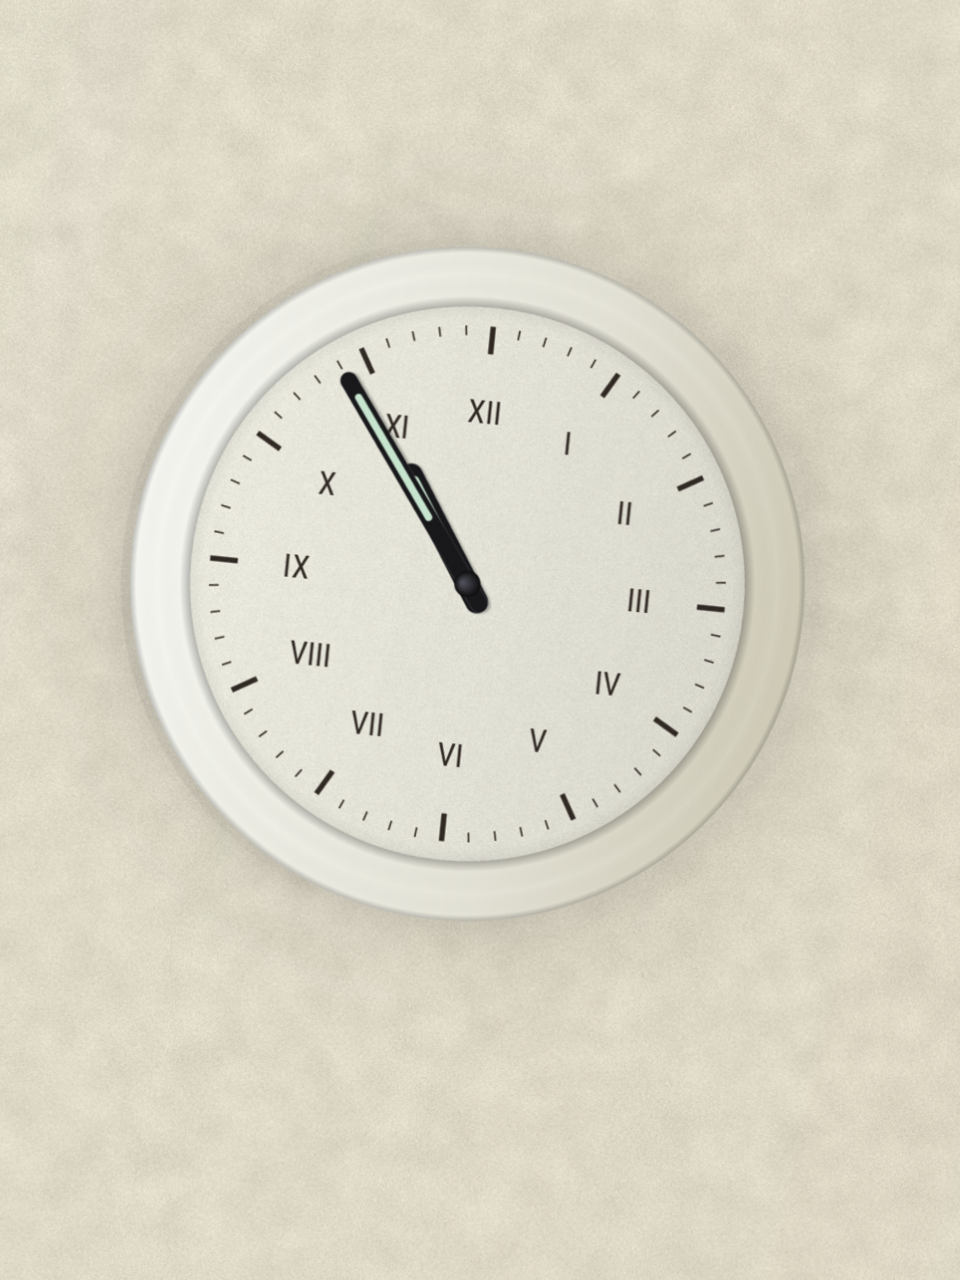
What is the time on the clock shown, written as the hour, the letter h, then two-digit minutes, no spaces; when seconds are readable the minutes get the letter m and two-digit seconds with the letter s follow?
10h54
